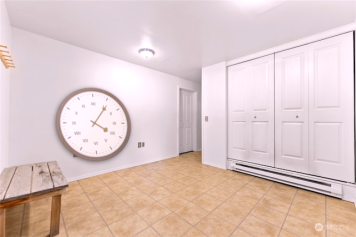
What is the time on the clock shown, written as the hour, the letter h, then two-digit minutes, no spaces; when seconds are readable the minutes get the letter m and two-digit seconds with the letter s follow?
4h06
